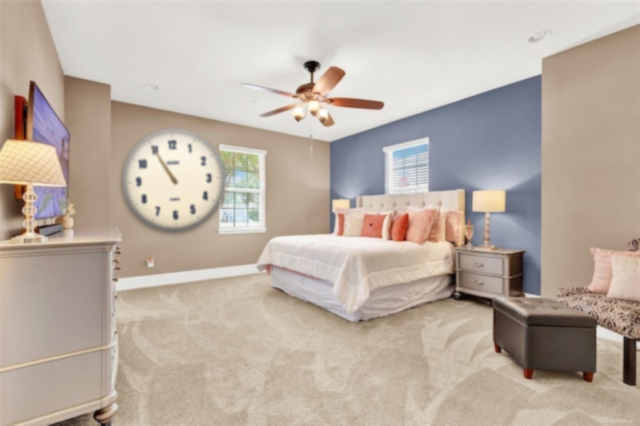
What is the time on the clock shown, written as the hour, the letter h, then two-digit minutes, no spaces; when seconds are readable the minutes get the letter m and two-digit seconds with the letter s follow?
10h55
